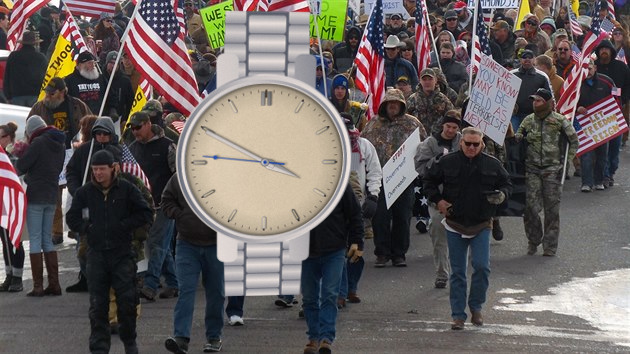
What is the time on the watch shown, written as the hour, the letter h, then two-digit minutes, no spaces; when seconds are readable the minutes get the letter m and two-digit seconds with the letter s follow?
3h49m46s
